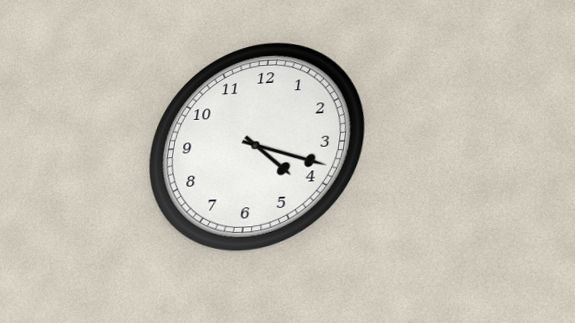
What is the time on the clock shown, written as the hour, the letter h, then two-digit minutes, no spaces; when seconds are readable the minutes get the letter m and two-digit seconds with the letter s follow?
4h18
